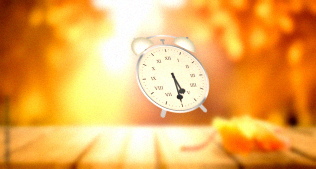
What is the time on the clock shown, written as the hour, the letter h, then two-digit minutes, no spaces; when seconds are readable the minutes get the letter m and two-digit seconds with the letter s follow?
5h30
